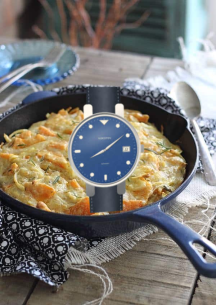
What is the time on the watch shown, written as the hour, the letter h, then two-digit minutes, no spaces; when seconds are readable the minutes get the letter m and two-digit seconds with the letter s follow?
8h09
